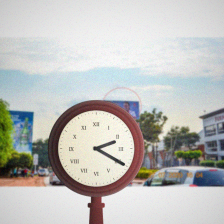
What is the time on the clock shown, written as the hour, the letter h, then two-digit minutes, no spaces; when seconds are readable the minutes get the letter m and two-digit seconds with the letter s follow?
2h20
